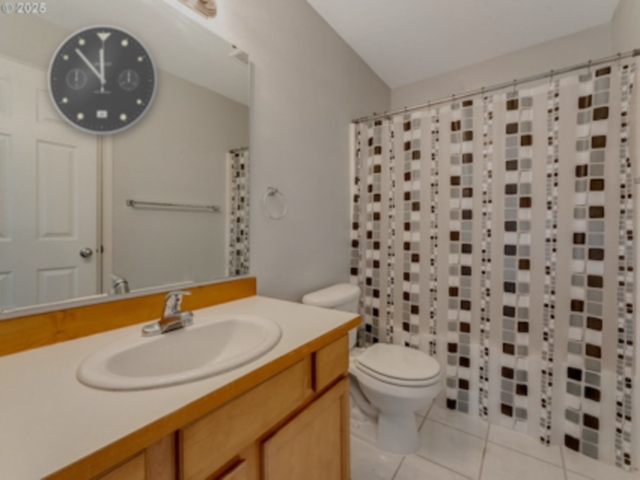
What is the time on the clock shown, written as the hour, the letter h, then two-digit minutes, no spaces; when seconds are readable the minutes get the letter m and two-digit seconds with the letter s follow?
11h53
